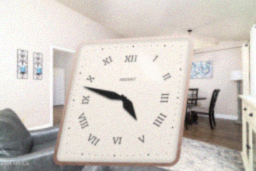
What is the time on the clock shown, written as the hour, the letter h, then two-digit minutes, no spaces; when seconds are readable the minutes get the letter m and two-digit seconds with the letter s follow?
4h48
